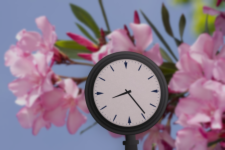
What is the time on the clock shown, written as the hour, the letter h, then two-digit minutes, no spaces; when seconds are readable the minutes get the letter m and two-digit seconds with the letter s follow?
8h24
